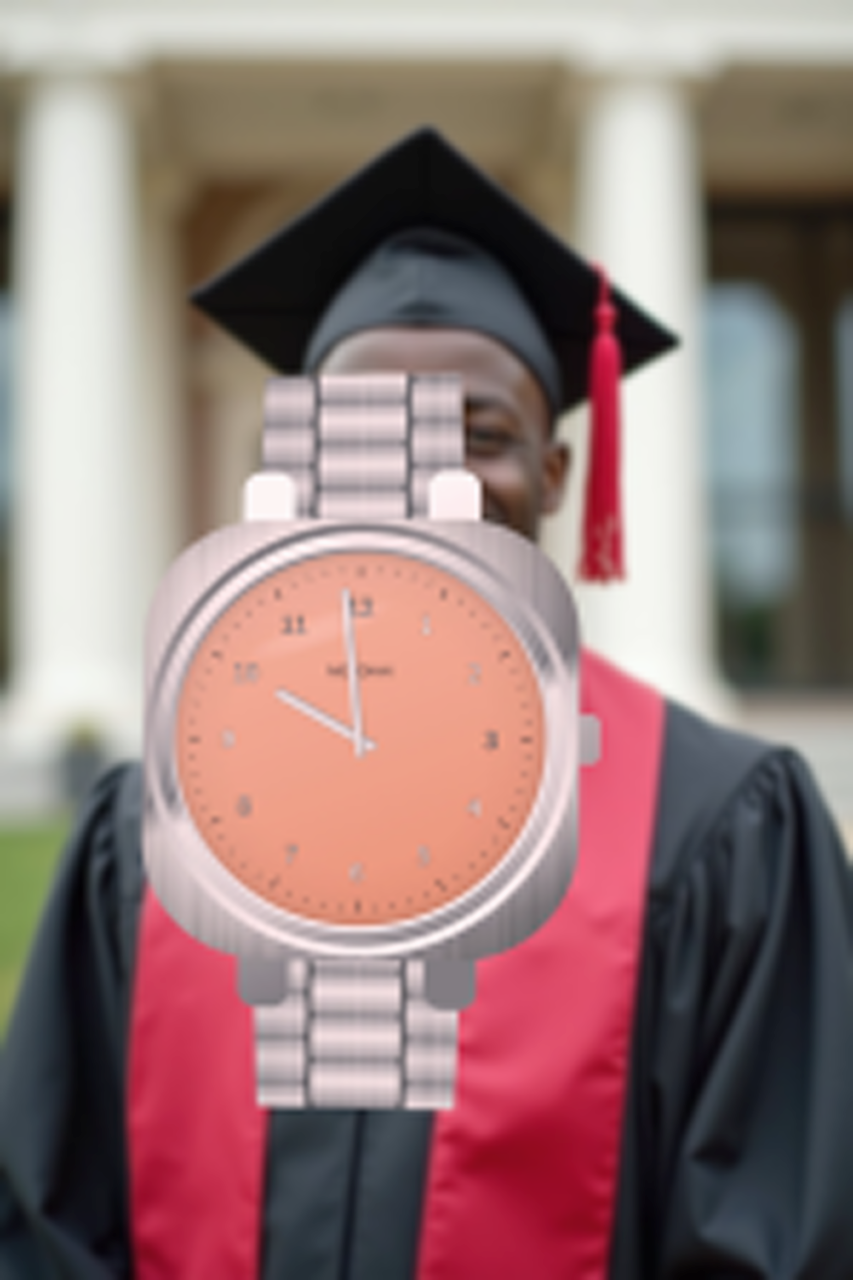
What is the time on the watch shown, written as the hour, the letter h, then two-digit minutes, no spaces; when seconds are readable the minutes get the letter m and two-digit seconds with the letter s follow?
9h59
